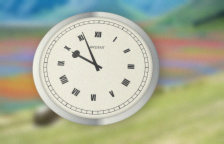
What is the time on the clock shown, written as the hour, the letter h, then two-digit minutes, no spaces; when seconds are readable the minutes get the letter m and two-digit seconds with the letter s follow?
9h56
